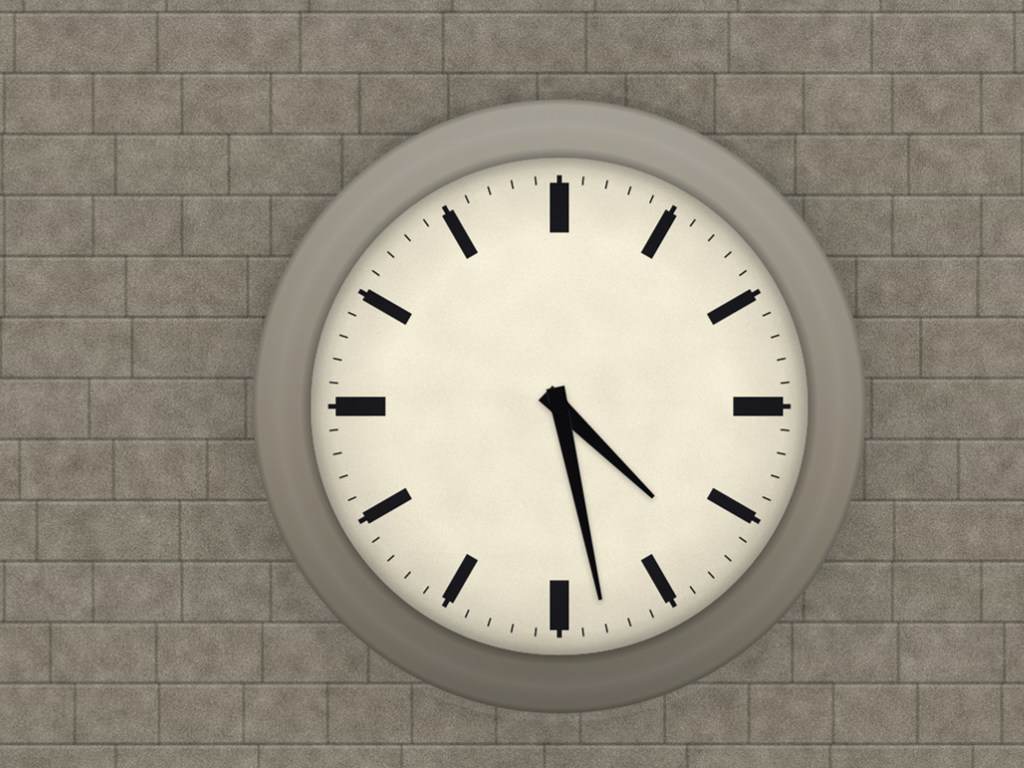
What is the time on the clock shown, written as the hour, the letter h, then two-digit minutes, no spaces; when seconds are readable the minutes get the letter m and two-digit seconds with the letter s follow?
4h28
